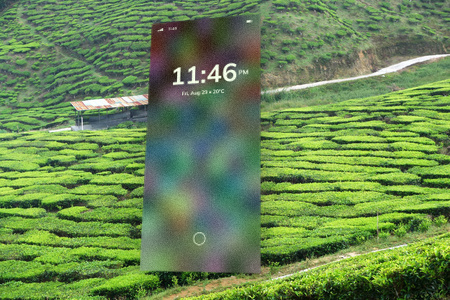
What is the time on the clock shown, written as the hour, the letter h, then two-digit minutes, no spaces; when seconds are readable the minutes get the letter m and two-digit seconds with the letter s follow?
11h46
